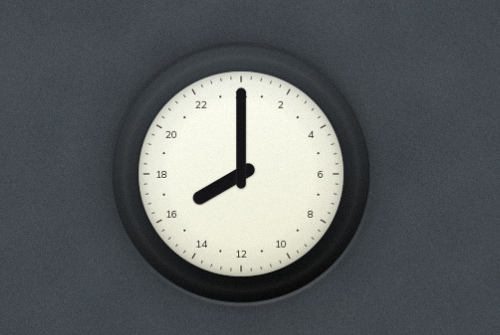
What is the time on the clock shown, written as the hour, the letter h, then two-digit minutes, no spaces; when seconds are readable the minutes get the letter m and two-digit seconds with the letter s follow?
16h00
